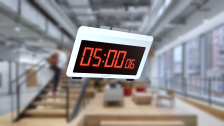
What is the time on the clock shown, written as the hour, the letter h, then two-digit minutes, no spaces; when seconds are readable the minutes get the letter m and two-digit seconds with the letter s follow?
5h00m06s
